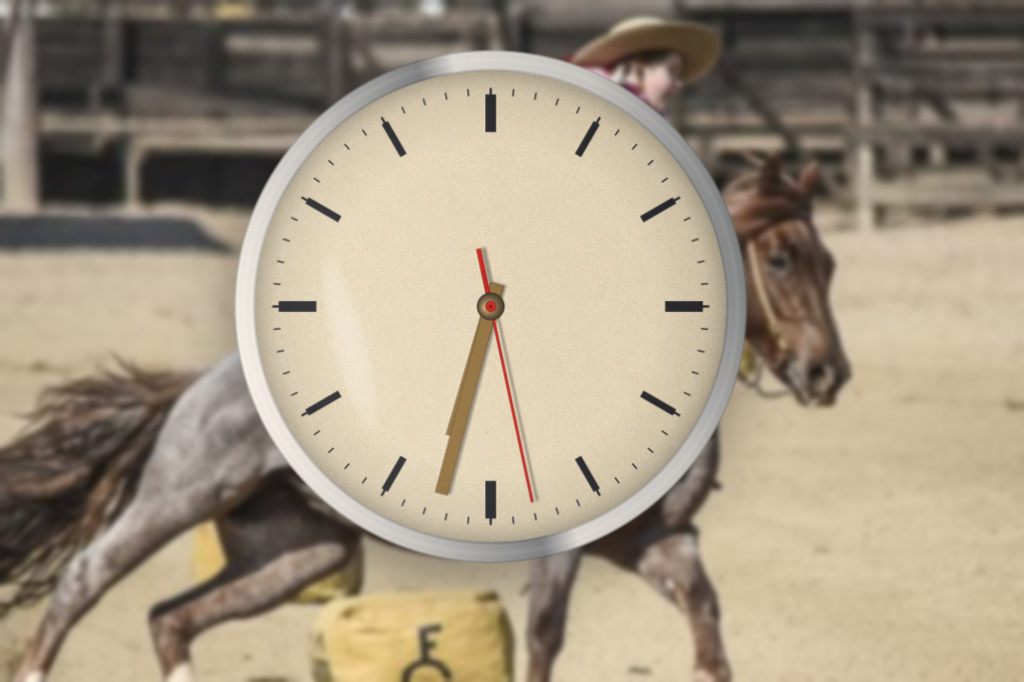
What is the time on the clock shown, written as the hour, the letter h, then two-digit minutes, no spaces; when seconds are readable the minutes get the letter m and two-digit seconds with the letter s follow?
6h32m28s
